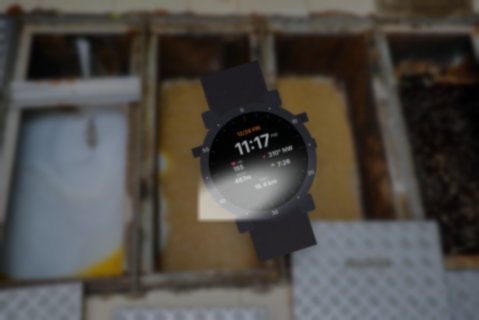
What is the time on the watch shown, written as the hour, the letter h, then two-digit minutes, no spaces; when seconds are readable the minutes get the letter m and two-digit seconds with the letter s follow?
11h17
